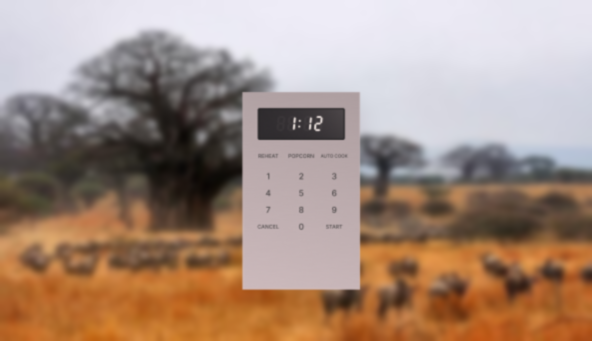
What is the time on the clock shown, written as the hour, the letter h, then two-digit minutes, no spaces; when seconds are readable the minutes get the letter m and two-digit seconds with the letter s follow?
1h12
